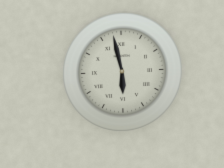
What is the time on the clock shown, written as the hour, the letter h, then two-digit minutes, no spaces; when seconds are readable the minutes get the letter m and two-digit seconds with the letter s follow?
5h58
